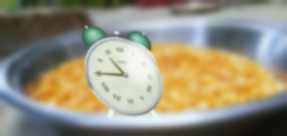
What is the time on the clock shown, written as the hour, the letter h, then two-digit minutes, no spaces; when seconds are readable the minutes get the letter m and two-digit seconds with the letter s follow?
10h45
